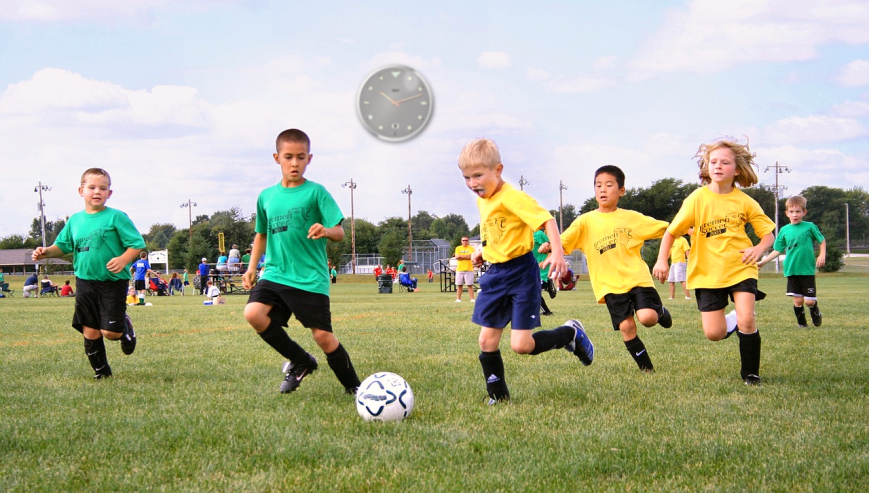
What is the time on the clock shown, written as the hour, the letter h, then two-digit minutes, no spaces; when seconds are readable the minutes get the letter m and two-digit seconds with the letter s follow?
10h12
